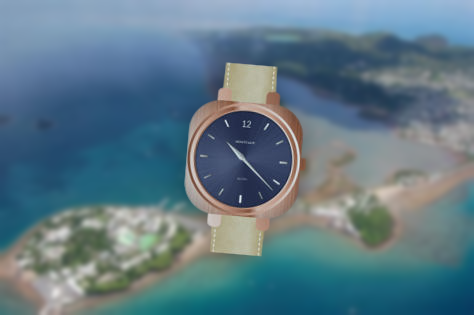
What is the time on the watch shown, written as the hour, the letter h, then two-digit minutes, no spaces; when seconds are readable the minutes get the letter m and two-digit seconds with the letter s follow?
10h22
